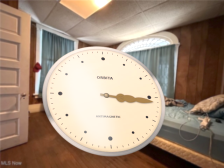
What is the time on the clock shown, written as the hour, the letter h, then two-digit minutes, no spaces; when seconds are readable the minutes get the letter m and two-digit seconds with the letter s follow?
3h16
